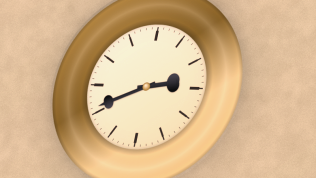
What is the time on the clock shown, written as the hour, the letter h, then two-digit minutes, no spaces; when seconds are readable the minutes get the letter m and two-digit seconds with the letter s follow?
2h41
